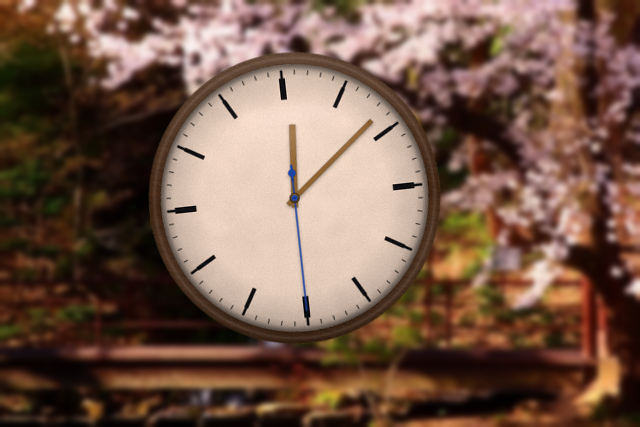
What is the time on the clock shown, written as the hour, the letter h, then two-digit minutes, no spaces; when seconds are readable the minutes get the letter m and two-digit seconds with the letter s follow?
12h08m30s
